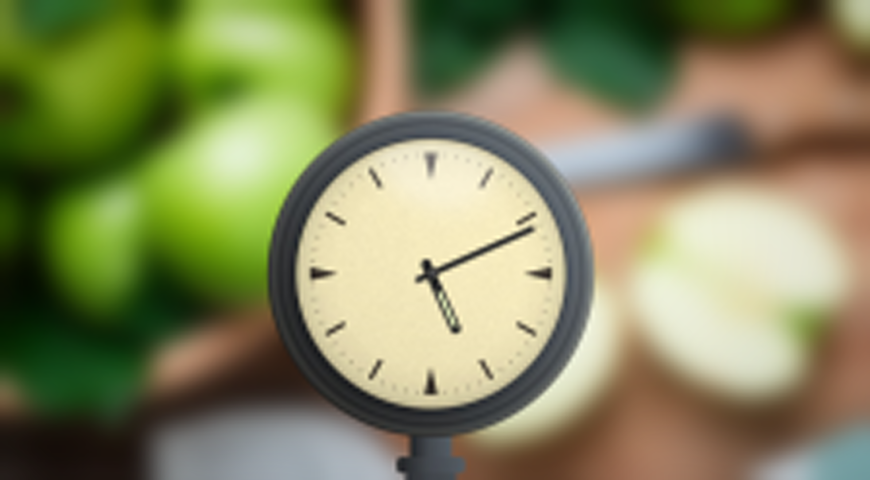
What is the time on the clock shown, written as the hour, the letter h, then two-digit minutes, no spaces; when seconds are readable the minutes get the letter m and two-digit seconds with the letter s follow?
5h11
